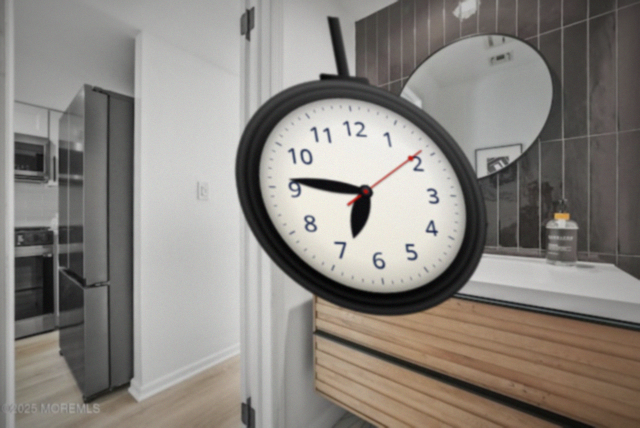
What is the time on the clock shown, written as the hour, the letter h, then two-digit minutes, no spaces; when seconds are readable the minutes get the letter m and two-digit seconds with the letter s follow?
6h46m09s
